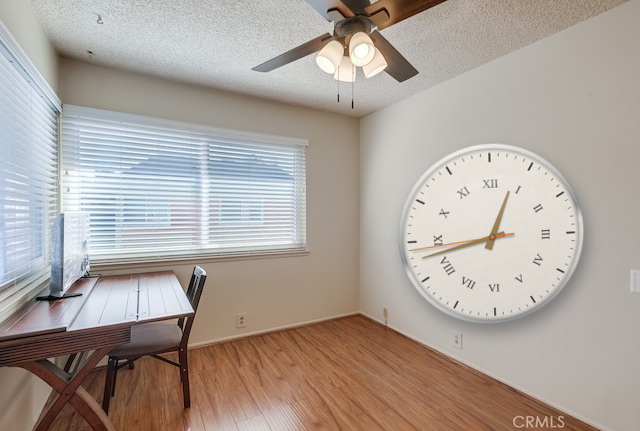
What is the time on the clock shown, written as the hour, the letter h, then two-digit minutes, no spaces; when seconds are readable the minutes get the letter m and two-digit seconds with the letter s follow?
12h42m44s
